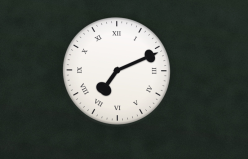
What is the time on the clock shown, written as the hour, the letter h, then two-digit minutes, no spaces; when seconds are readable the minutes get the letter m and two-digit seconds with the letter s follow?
7h11
